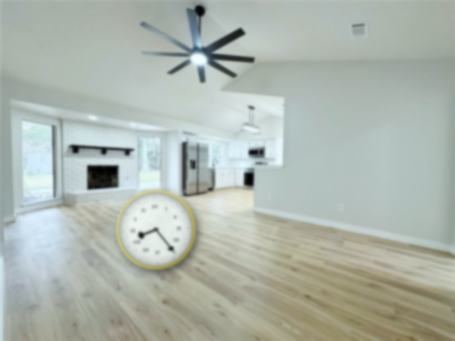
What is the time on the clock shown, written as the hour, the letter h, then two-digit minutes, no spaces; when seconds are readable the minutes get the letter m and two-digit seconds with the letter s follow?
8h24
